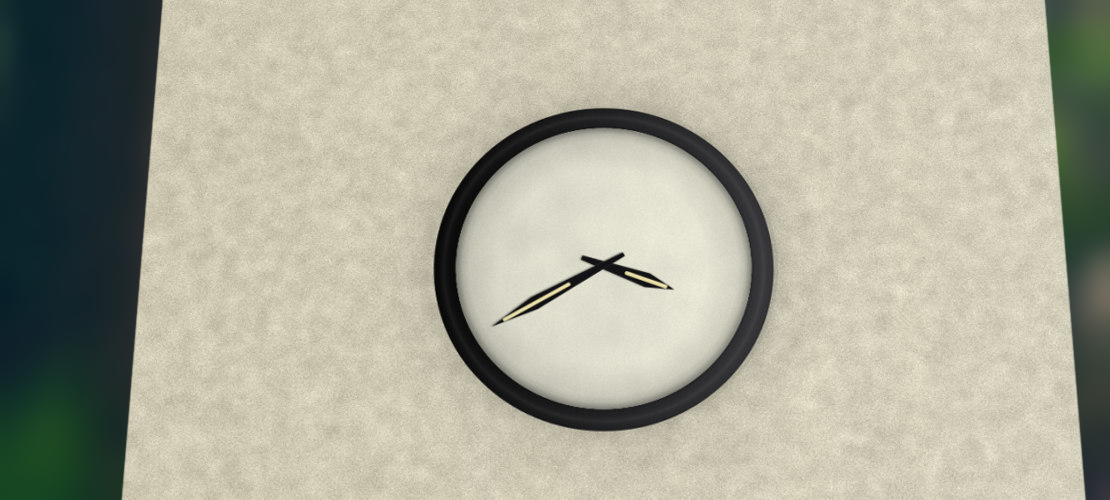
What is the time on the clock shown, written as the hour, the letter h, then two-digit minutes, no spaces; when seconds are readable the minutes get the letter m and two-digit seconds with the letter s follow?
3h40
